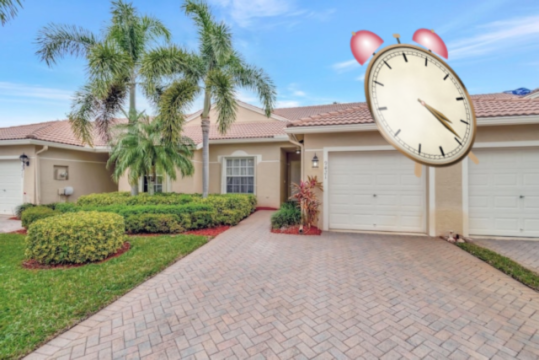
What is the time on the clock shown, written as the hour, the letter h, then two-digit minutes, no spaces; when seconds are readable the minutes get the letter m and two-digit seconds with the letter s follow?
4h24
